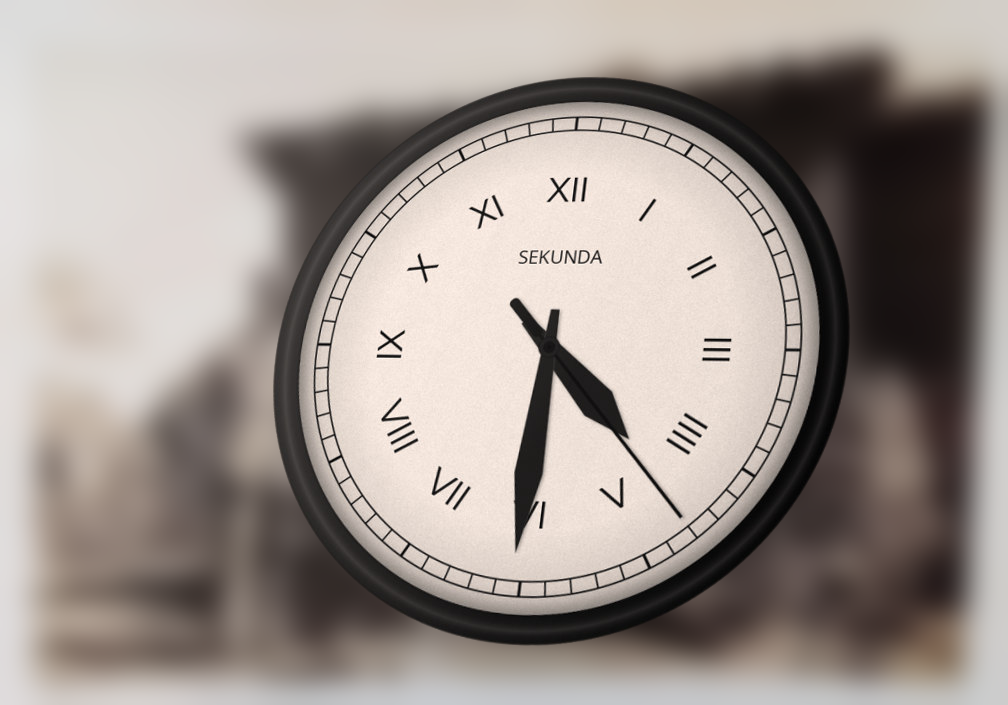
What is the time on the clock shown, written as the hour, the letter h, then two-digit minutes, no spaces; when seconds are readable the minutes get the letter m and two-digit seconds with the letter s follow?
4h30m23s
